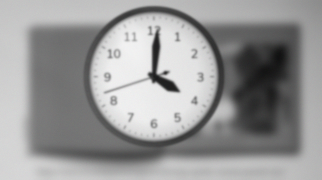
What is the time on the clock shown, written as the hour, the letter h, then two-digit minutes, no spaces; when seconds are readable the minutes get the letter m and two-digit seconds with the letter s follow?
4h00m42s
